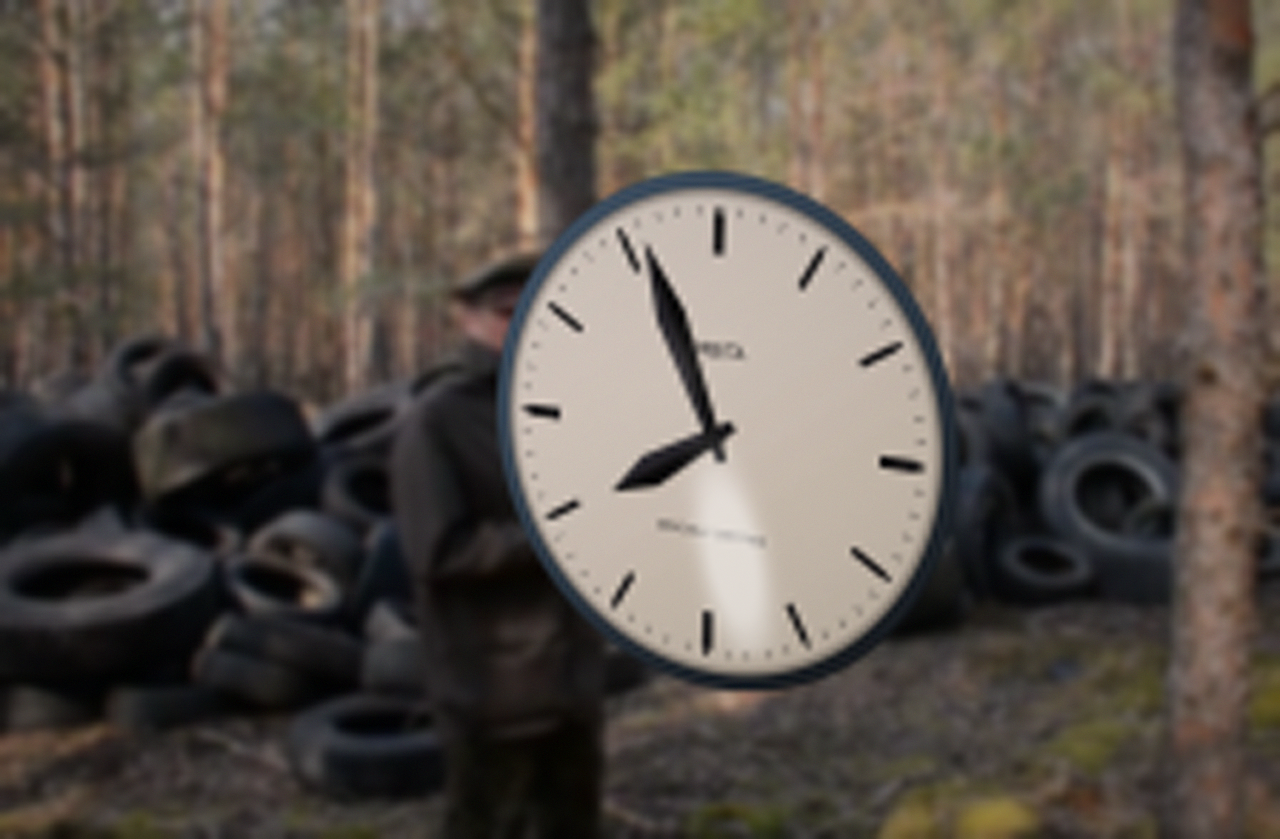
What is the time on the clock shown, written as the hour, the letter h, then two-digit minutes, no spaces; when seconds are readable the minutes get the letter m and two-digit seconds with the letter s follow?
7h56
